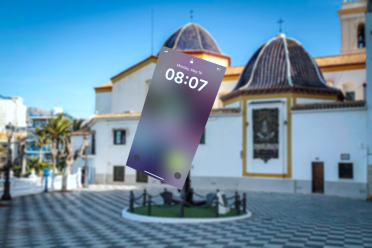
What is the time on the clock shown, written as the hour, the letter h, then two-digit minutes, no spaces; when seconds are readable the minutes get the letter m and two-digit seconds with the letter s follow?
8h07
